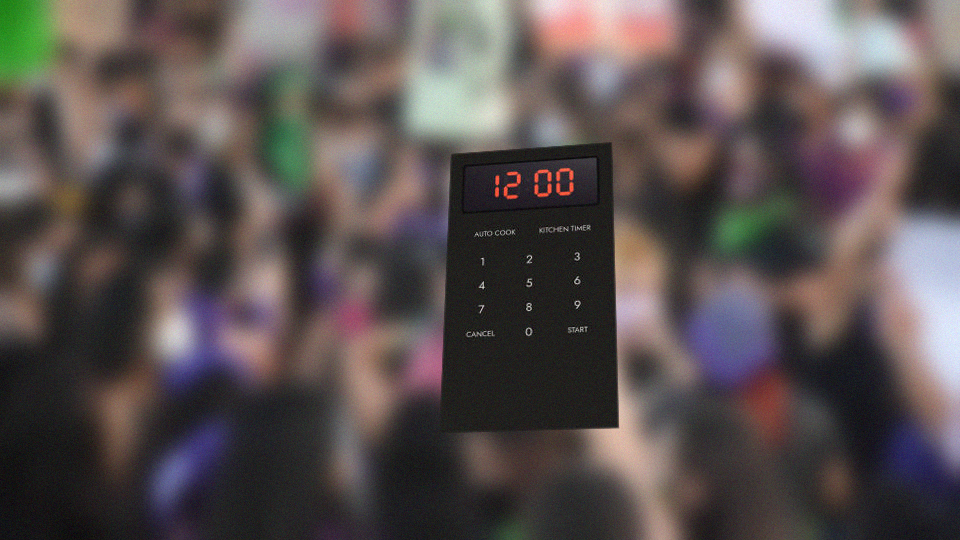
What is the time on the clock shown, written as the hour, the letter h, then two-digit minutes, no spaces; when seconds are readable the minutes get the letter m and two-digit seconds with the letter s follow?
12h00
